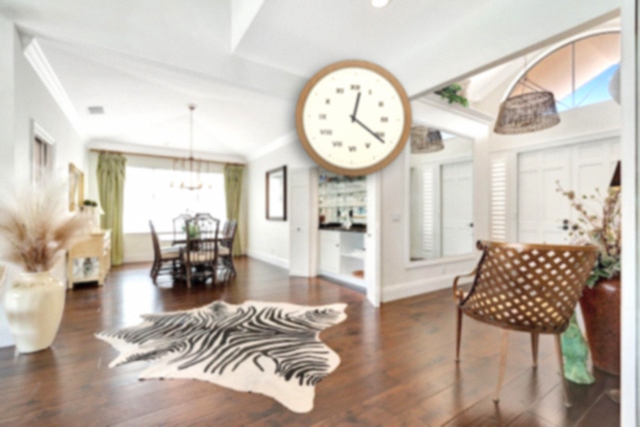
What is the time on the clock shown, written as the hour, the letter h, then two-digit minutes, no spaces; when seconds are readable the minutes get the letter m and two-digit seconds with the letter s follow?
12h21
